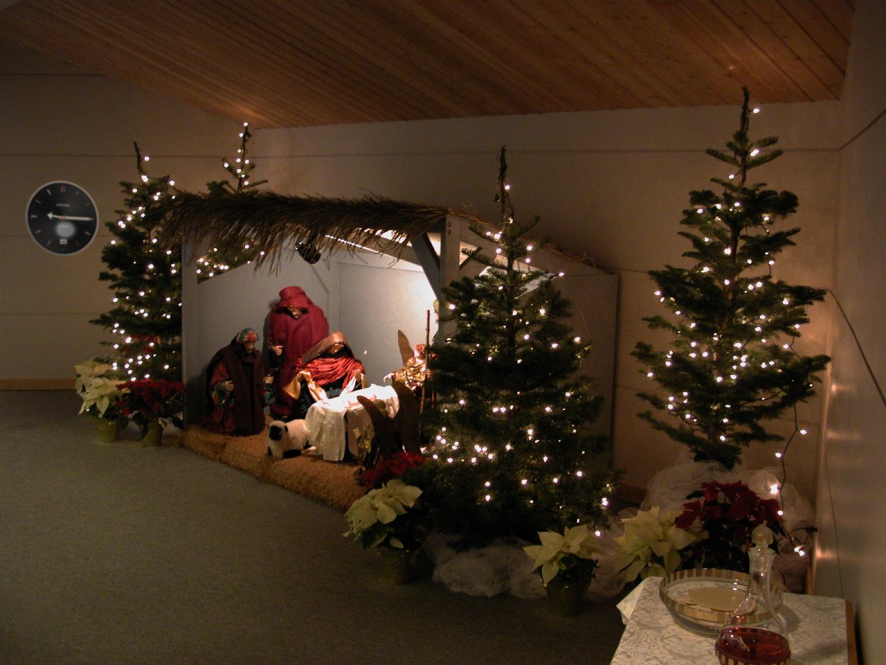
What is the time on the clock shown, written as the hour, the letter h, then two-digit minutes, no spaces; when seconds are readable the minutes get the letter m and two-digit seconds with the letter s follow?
9h15
